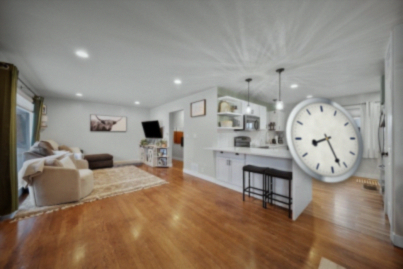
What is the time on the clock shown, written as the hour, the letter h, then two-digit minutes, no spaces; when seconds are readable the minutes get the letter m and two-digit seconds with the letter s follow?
8h27
